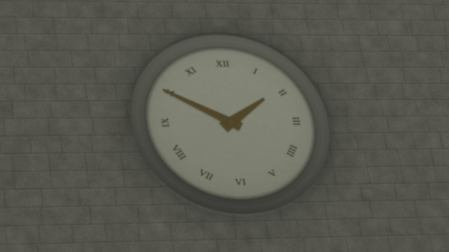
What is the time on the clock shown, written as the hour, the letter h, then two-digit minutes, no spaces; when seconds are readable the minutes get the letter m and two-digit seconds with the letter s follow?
1h50
